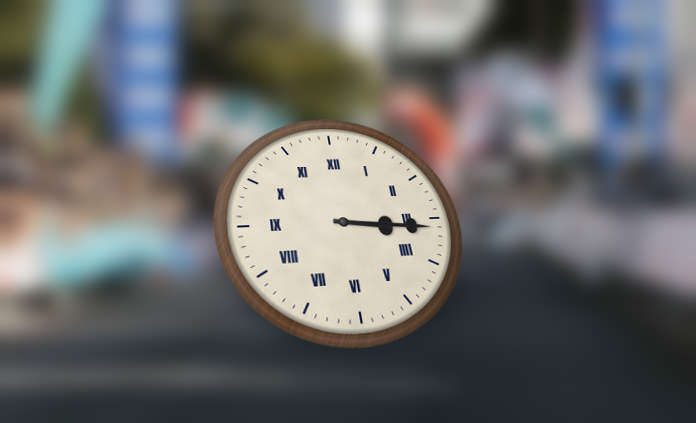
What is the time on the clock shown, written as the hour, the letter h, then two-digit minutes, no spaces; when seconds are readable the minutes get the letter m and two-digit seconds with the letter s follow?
3h16
